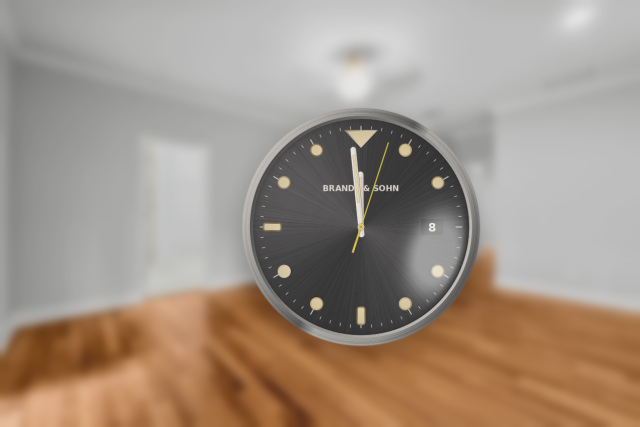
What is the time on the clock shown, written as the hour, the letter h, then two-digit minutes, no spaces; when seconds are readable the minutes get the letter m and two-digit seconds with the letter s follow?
11h59m03s
